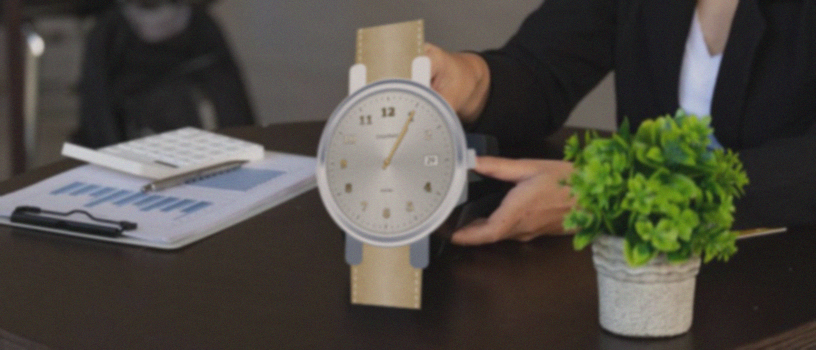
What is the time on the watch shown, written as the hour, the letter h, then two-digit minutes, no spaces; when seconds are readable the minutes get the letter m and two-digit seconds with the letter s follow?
1h05
